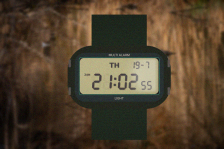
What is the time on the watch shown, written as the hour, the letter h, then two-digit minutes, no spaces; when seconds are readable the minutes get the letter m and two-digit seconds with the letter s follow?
21h02m55s
